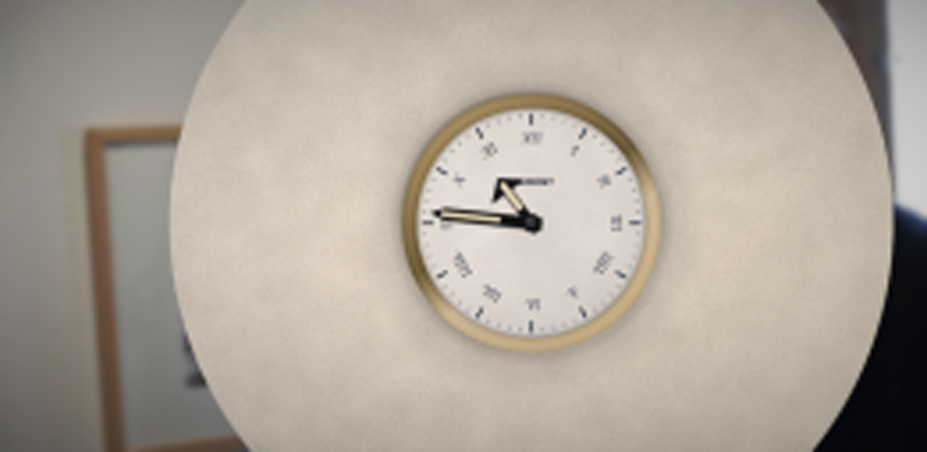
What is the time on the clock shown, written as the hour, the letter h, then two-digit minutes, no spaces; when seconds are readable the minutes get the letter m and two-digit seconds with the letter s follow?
10h46
